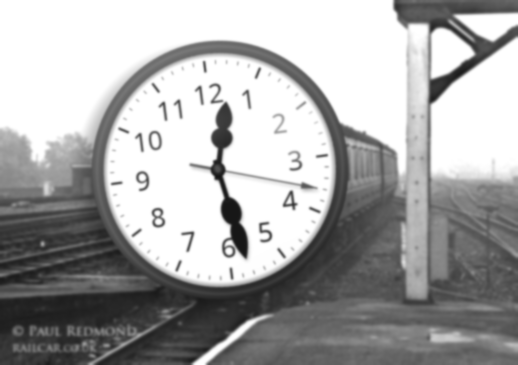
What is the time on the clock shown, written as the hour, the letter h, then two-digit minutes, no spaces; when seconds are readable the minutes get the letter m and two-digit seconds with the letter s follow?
12h28m18s
